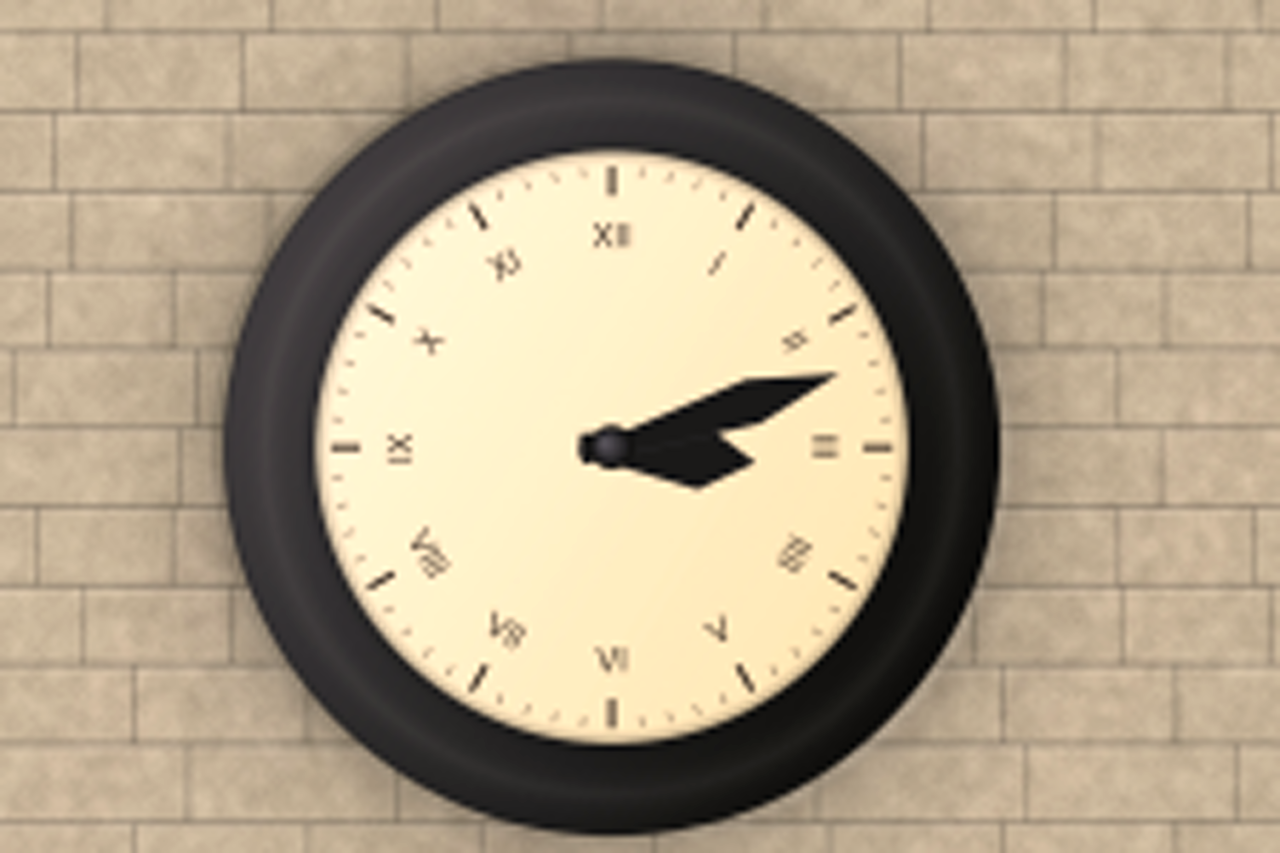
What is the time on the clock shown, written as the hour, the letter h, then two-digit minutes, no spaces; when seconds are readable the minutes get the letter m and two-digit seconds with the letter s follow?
3h12
